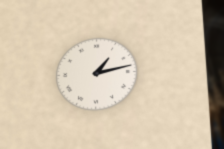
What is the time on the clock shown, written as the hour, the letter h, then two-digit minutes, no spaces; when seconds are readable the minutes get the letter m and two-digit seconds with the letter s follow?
1h13
